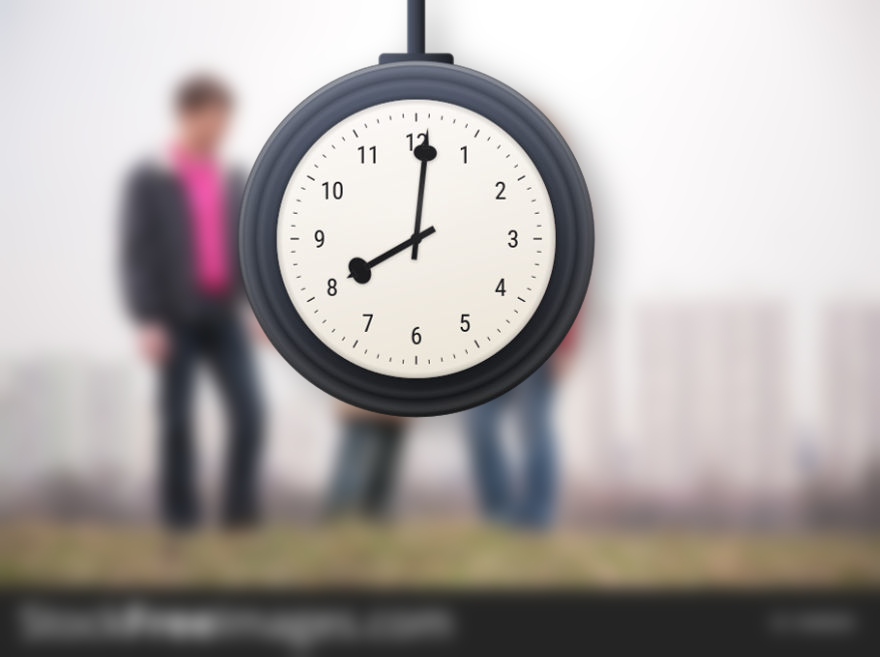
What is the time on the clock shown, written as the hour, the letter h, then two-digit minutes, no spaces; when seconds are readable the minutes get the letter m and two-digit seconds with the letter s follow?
8h01
